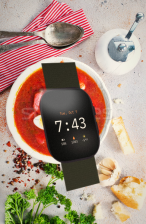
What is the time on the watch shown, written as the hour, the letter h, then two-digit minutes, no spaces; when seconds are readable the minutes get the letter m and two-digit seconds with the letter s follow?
7h43
